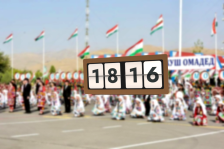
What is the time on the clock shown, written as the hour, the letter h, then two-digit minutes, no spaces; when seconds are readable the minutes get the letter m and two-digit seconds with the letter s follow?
18h16
